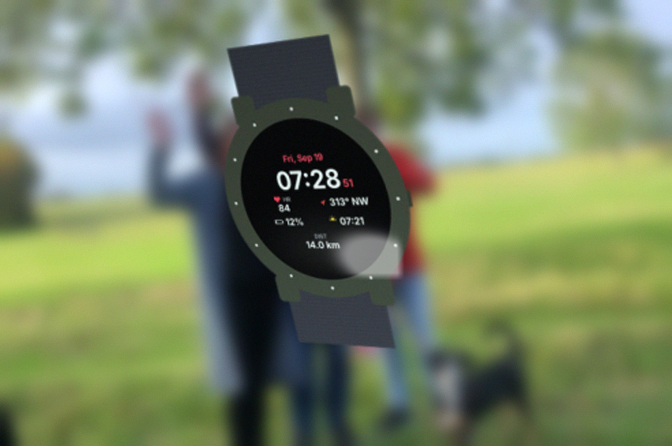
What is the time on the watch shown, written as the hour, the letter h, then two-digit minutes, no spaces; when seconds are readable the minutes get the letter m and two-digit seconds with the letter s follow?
7h28m51s
